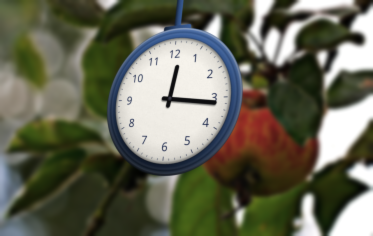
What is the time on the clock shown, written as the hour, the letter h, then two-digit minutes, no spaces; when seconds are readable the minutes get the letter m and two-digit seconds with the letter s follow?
12h16
